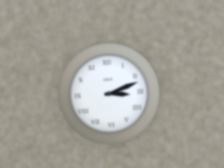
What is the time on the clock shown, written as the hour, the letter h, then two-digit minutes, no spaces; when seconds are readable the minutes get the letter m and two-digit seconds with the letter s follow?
3h12
